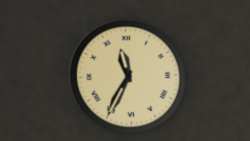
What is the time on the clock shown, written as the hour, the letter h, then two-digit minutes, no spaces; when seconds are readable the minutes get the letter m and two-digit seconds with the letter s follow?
11h35
